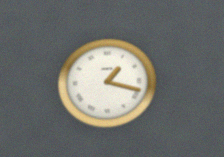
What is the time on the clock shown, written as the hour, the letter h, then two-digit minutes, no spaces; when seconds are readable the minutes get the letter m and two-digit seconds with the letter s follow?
1h18
